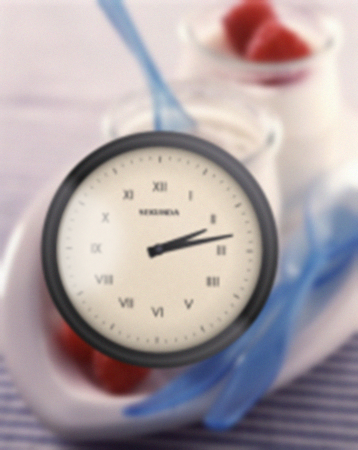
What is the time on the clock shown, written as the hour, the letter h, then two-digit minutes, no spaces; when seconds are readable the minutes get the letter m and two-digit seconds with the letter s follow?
2h13
